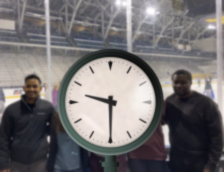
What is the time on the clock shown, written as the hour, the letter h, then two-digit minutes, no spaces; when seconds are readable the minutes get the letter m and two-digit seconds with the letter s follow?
9h30
